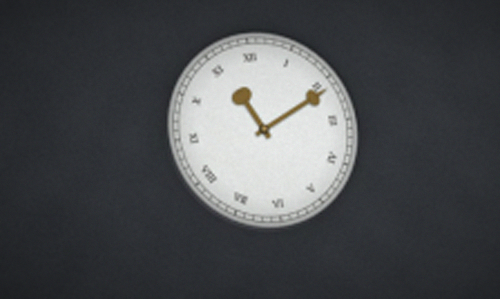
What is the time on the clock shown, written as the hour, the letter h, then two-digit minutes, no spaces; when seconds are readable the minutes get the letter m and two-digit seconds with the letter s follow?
11h11
